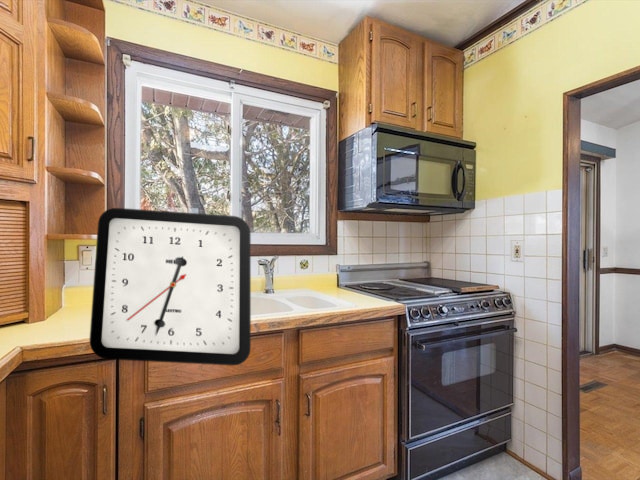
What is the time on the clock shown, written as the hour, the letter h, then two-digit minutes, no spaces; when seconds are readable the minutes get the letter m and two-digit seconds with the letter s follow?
12h32m38s
